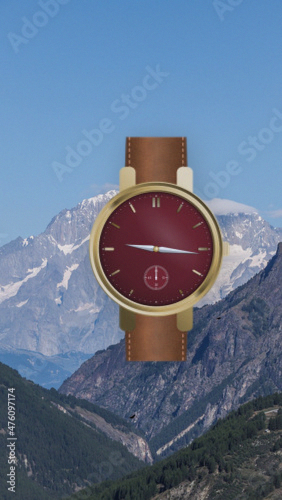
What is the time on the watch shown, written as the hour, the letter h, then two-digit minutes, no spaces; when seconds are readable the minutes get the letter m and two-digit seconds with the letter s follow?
9h16
